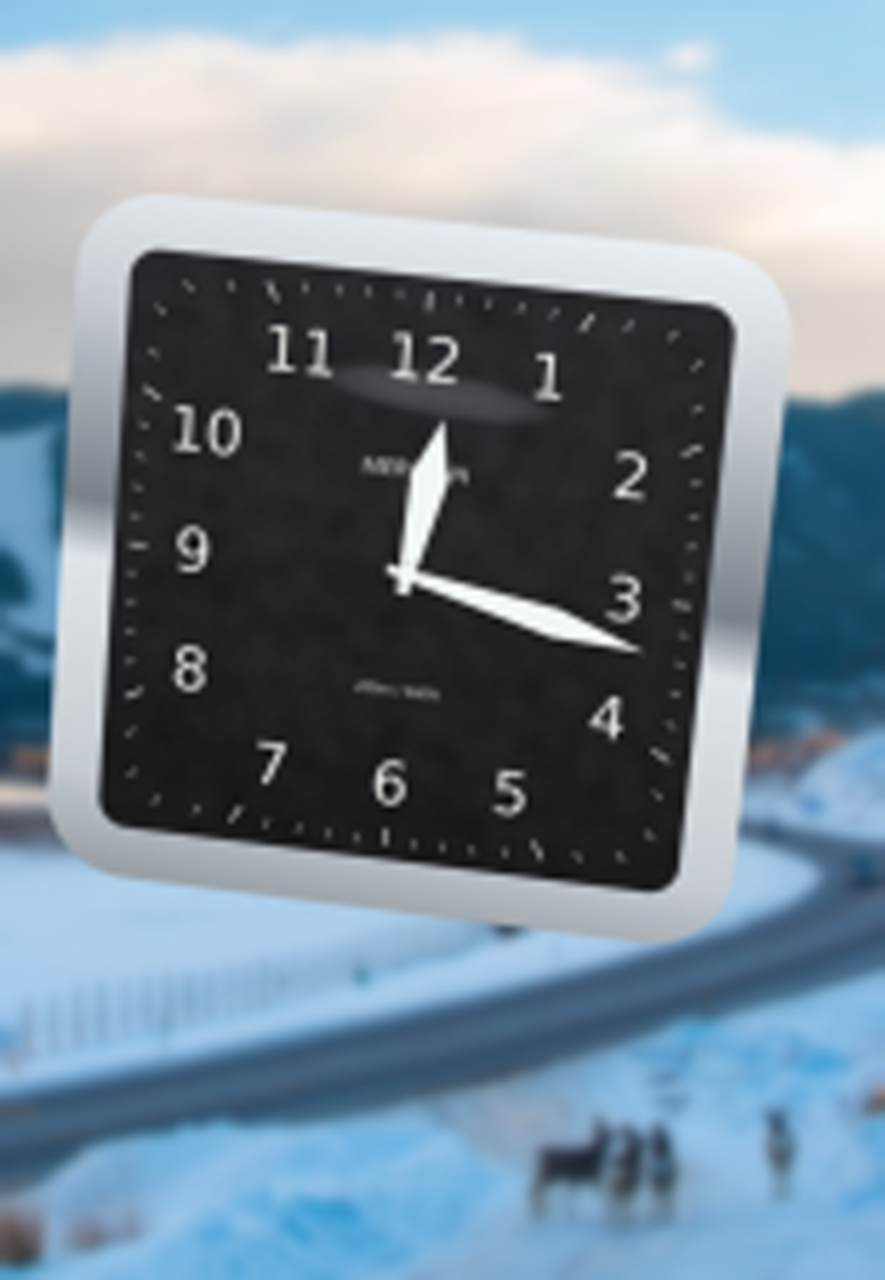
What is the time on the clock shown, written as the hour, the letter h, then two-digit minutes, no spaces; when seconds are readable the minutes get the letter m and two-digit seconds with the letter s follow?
12h17
